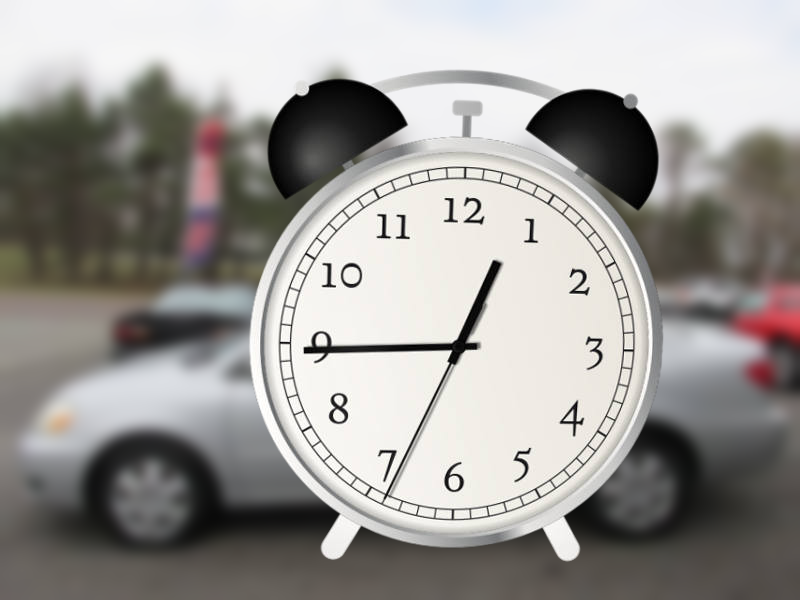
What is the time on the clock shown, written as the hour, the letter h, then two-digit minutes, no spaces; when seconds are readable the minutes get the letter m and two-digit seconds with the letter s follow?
12h44m34s
